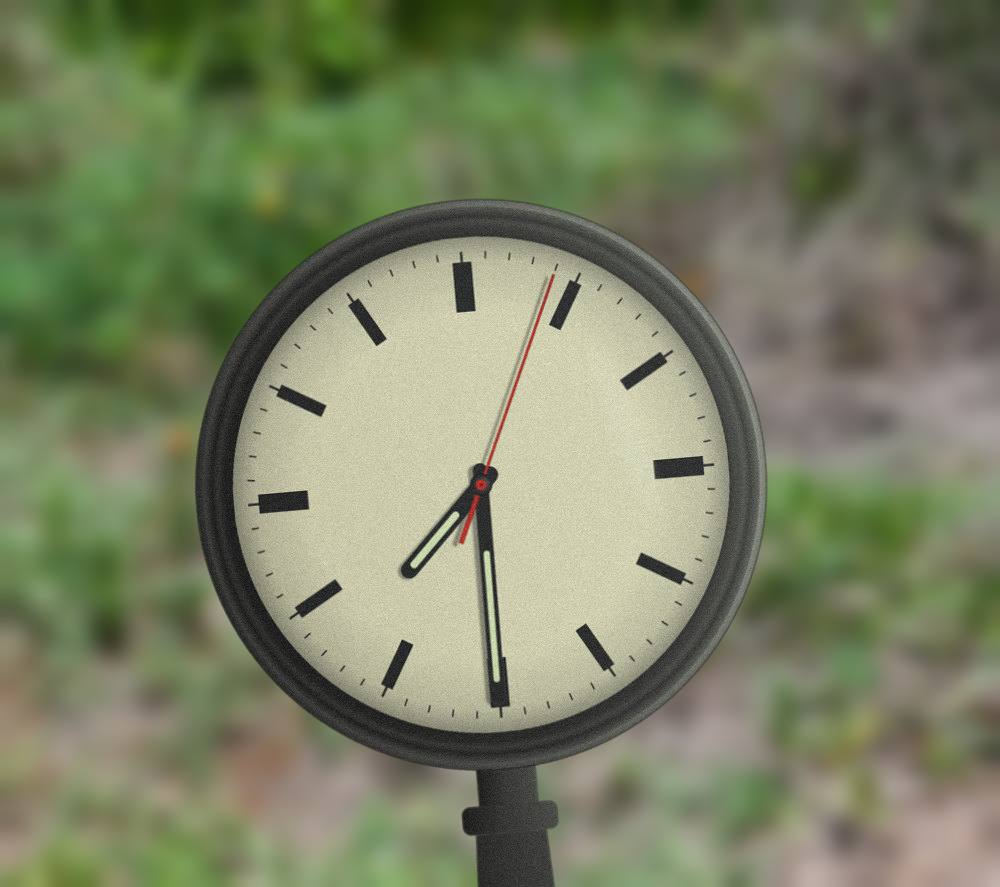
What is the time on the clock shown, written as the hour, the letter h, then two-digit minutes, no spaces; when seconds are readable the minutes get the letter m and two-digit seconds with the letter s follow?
7h30m04s
